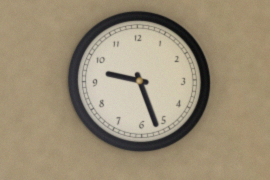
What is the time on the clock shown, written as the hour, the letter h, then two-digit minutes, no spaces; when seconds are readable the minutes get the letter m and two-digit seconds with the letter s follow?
9h27
